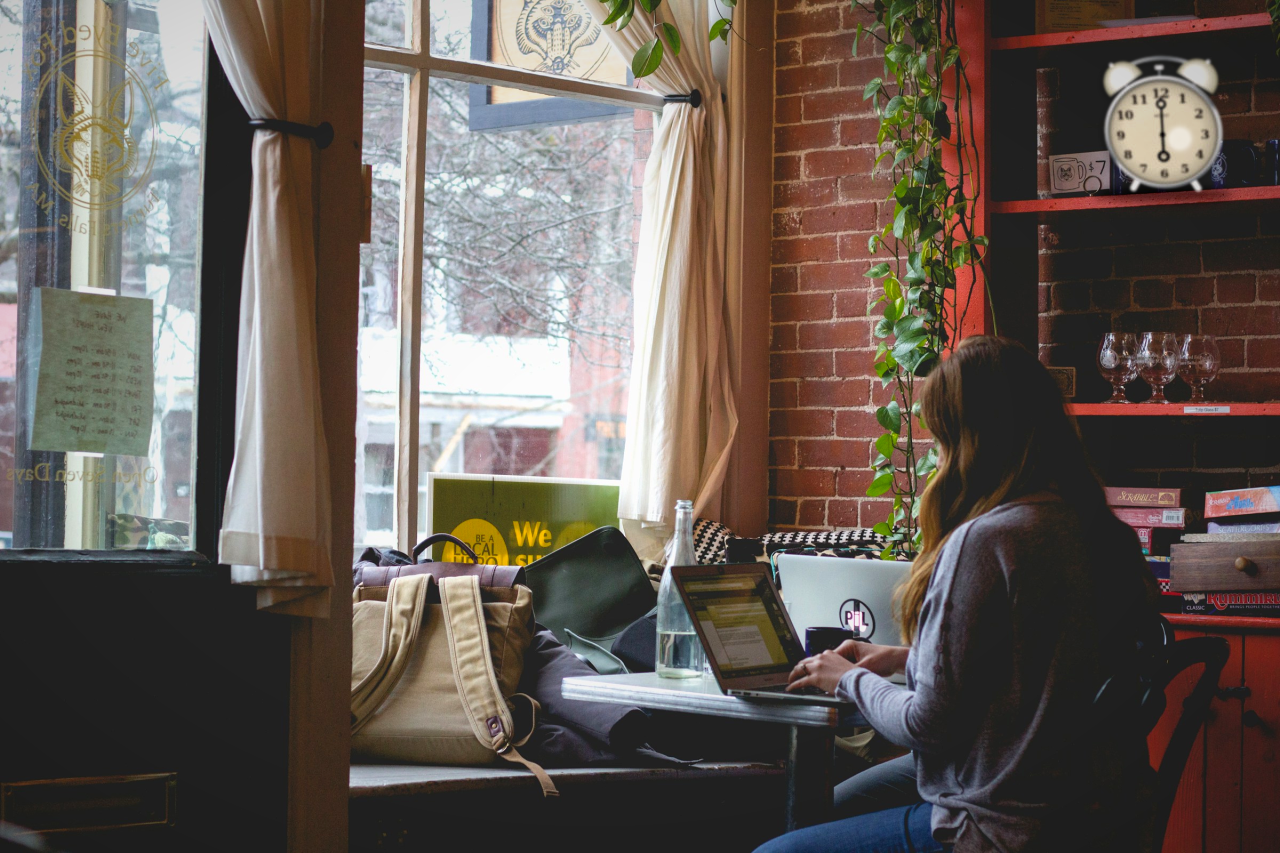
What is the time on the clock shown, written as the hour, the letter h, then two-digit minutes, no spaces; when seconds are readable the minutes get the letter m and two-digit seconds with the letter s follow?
6h00
